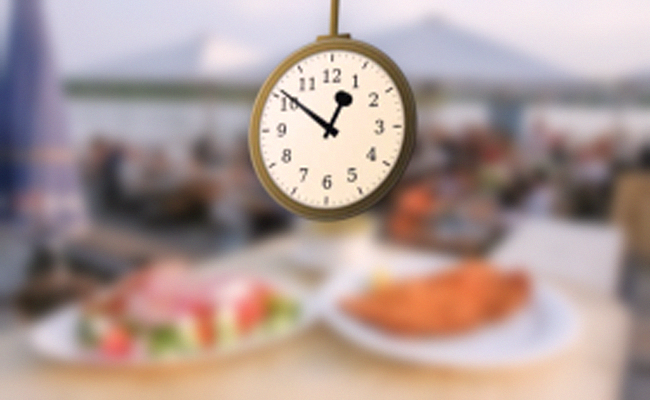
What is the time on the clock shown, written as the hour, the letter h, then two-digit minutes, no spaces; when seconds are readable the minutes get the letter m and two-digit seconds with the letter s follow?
12h51
